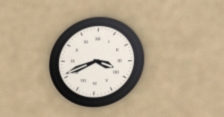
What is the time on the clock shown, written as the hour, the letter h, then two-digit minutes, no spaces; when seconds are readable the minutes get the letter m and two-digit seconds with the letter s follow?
3h41
